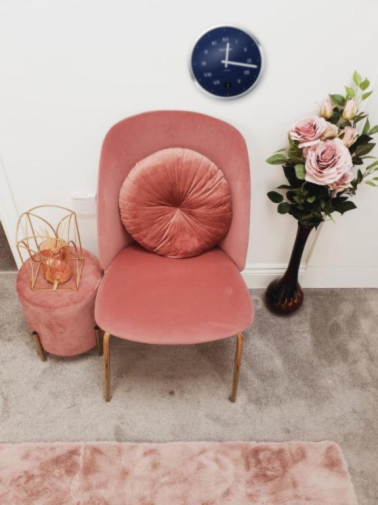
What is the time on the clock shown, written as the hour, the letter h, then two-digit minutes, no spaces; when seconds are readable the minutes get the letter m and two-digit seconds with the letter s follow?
12h17
